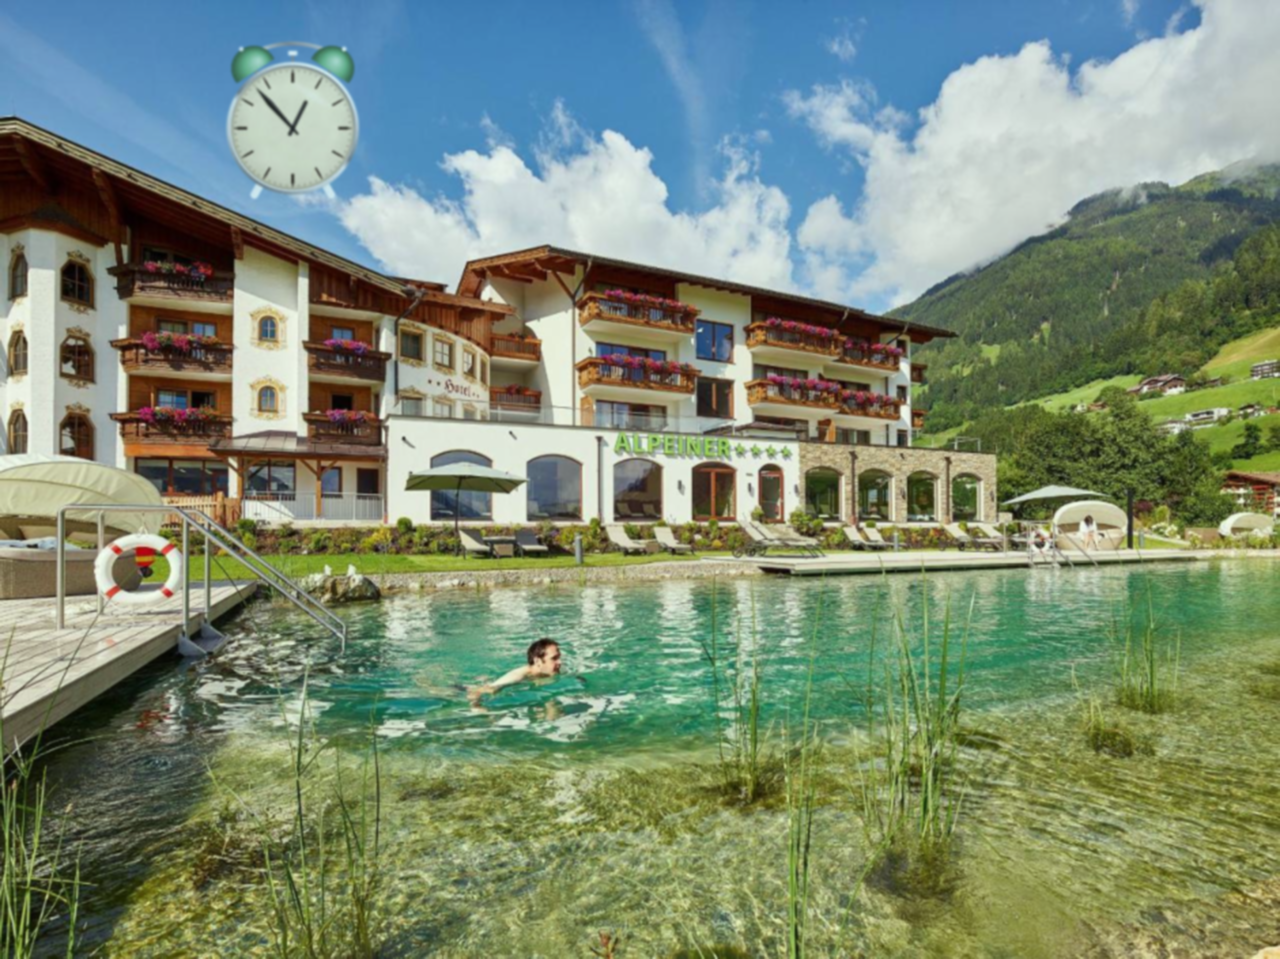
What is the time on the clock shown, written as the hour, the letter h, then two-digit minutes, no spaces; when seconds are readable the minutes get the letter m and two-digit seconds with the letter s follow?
12h53
